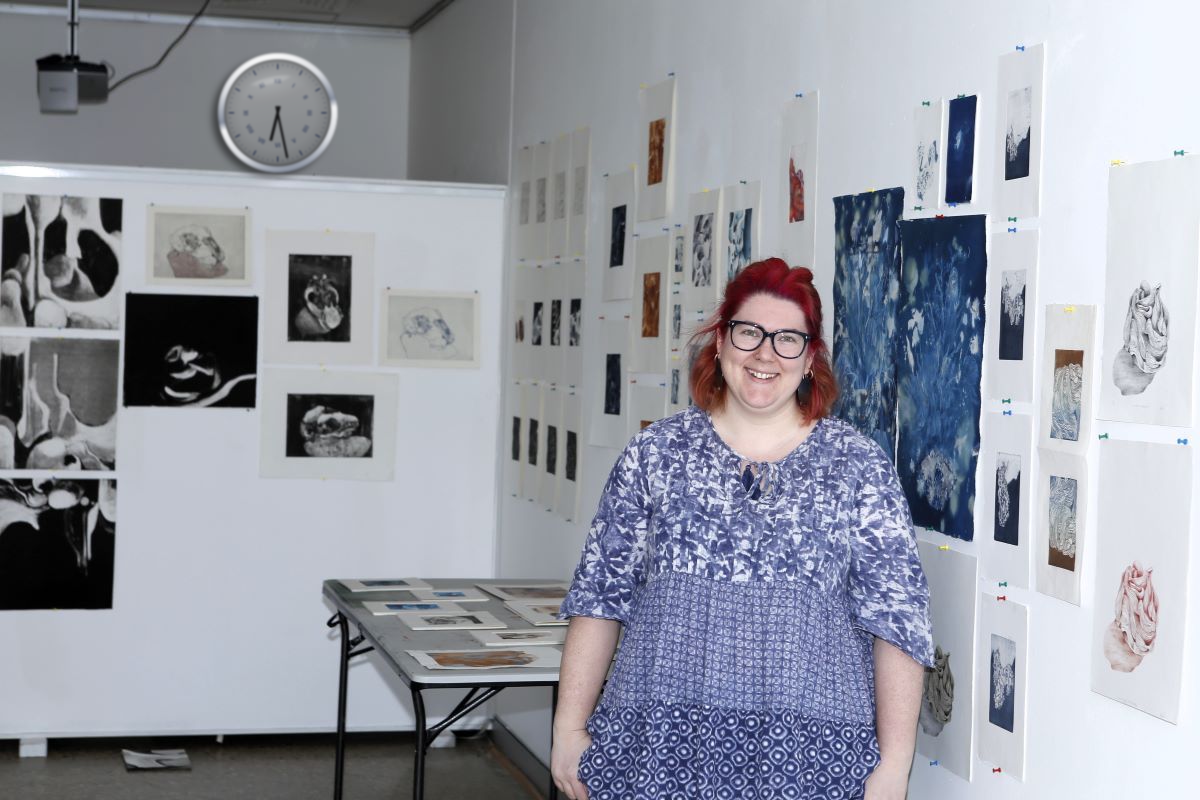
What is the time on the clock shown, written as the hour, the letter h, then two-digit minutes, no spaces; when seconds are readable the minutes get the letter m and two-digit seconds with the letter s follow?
6h28
